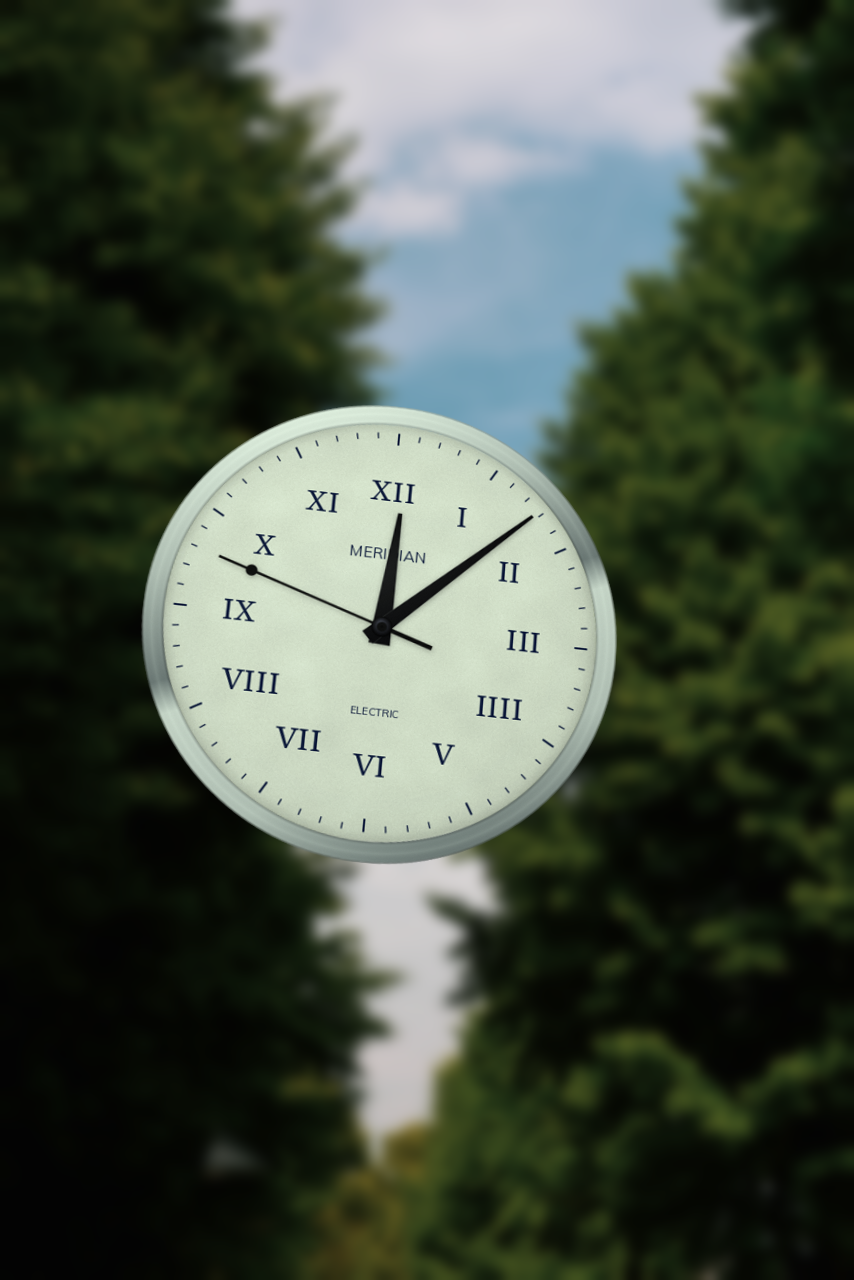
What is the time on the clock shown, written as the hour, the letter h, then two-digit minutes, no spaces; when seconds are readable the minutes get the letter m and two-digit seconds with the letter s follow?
12h07m48s
